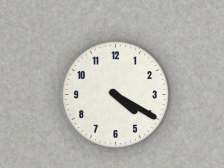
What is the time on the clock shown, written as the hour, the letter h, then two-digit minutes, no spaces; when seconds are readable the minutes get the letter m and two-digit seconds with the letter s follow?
4h20
